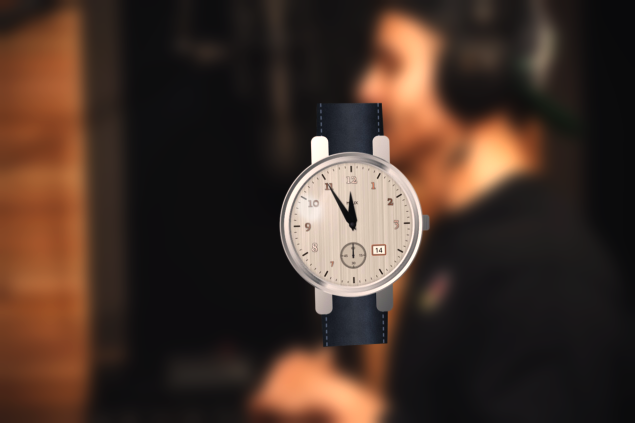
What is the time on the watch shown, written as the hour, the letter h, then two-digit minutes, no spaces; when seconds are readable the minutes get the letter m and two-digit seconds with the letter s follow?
11h55
